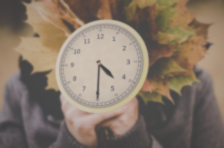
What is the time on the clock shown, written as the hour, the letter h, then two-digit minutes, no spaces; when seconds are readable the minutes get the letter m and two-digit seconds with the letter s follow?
4h30
